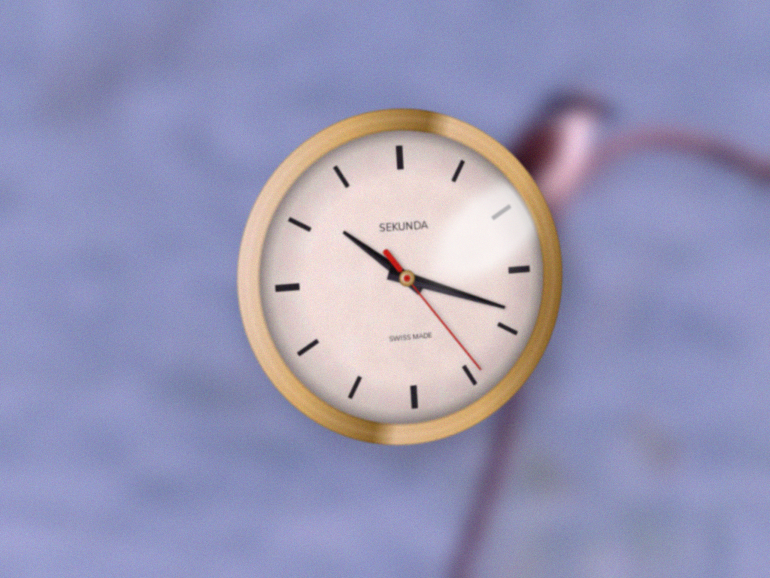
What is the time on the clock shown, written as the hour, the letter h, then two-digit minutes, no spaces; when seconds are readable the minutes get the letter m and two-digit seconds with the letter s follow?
10h18m24s
